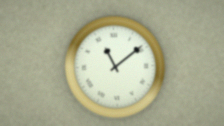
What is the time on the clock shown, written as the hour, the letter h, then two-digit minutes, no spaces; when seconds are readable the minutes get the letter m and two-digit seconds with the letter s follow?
11h09
